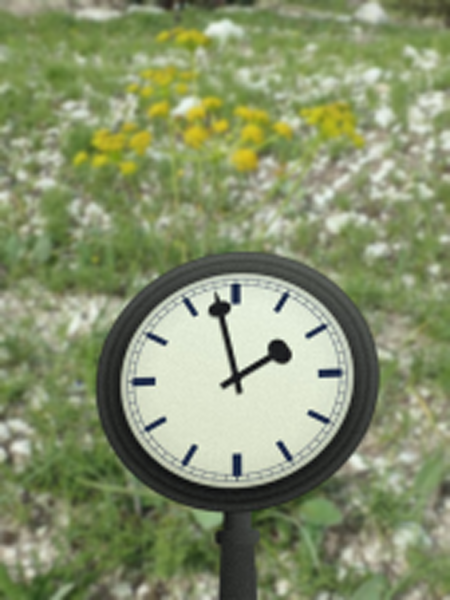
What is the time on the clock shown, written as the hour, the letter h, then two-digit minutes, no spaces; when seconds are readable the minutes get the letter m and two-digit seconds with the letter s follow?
1h58
